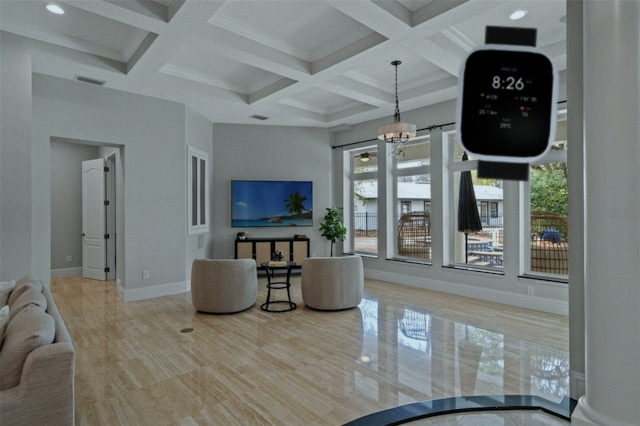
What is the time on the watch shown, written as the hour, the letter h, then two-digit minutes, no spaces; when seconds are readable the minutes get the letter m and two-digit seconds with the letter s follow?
8h26
